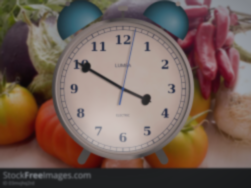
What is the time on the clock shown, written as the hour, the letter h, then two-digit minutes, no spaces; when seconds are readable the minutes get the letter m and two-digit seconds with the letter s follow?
3h50m02s
